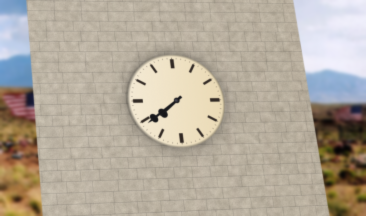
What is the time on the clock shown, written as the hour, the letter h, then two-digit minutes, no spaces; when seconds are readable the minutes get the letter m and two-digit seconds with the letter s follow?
7h39
